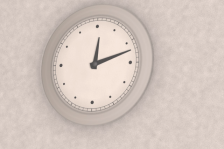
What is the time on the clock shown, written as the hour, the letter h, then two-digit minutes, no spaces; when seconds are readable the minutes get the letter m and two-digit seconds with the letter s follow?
12h12
